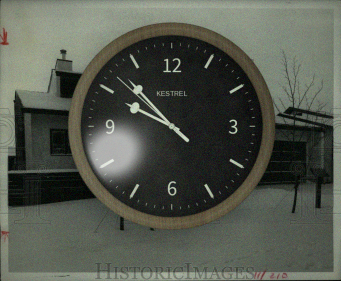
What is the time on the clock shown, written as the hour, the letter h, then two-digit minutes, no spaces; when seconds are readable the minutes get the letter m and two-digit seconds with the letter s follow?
9h52m52s
